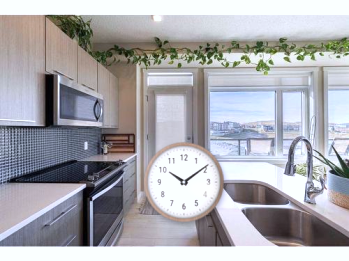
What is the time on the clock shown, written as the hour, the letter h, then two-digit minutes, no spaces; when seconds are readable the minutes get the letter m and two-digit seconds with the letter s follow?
10h09
